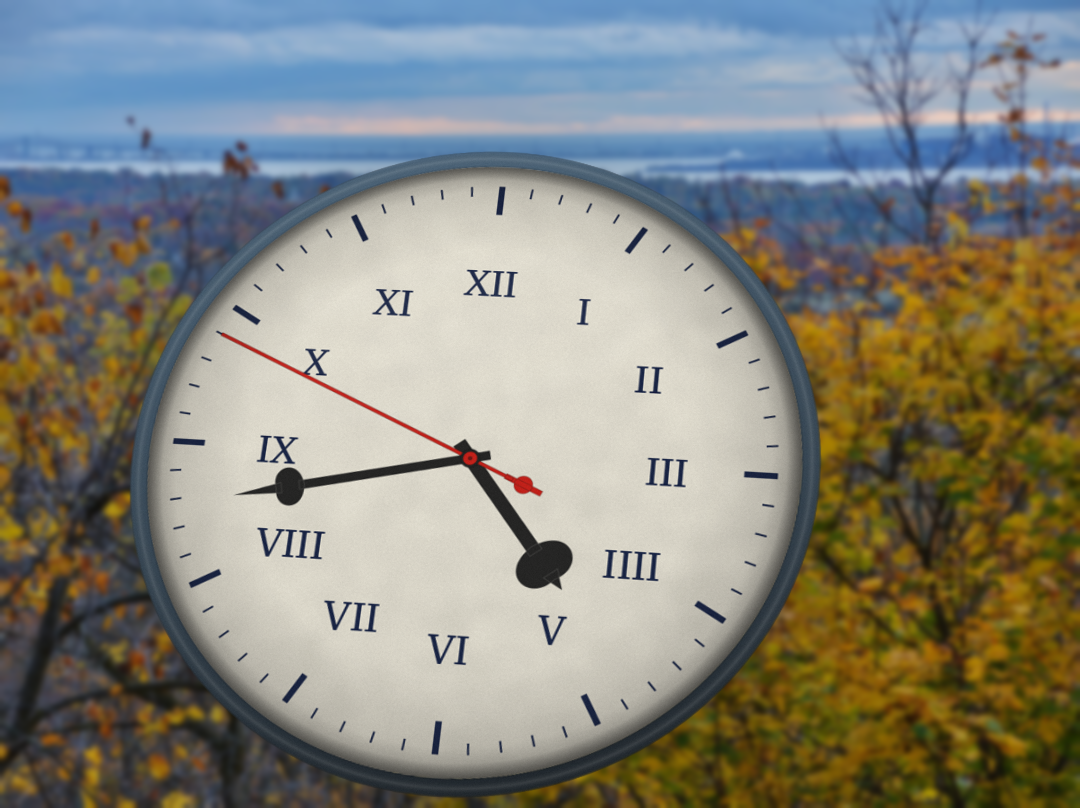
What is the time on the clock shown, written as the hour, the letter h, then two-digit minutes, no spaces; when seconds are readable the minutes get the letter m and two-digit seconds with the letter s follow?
4h42m49s
